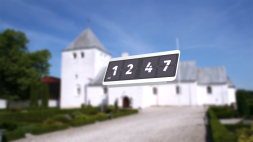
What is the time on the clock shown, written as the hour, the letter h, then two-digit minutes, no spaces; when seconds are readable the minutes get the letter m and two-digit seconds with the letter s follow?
12h47
